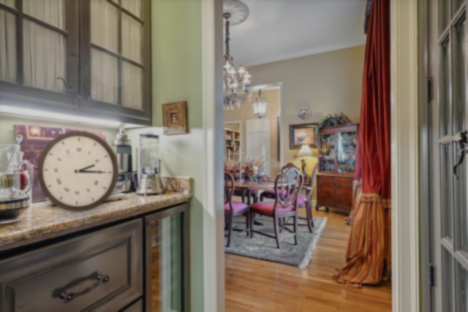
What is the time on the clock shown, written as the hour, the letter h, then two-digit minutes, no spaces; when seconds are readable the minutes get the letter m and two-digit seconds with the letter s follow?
2h15
